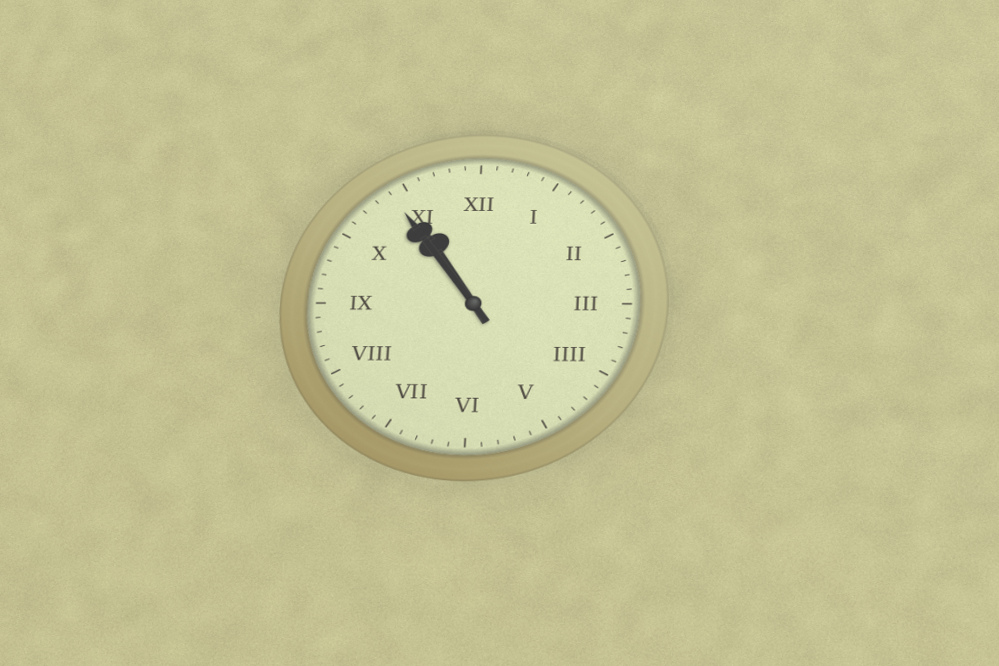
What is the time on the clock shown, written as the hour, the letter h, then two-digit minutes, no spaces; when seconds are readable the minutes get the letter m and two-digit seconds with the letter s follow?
10h54
